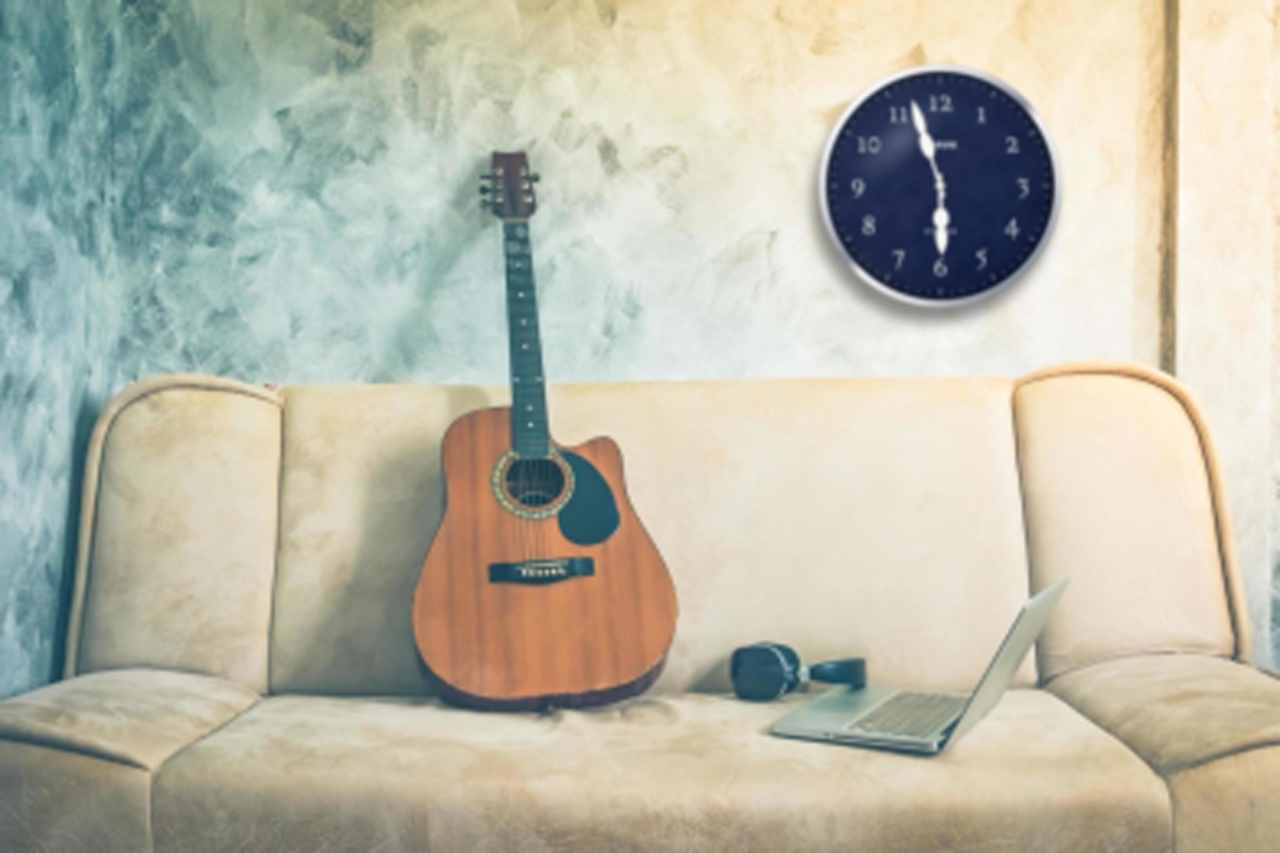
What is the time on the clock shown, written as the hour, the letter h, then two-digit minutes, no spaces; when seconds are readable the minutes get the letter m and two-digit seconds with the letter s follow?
5h57
